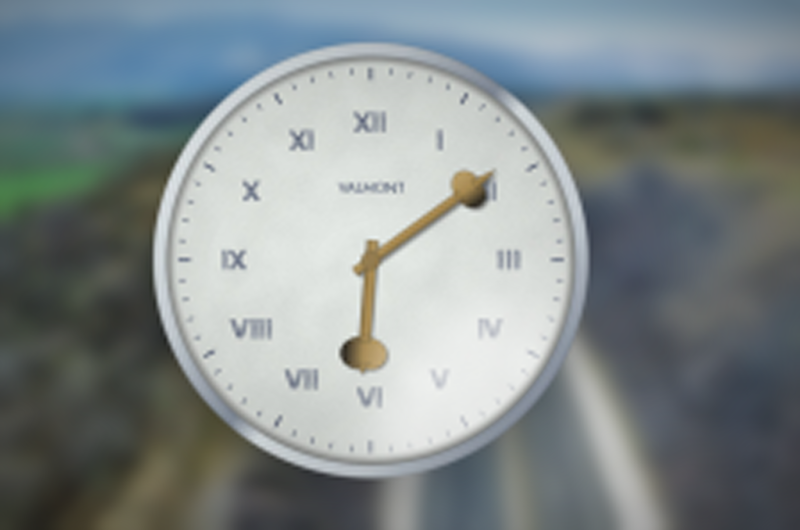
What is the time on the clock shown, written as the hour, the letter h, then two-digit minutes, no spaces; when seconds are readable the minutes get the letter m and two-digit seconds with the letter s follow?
6h09
